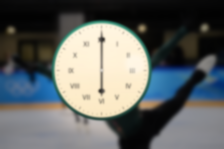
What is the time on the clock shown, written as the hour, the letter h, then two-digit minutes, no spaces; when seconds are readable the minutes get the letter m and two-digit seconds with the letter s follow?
6h00
